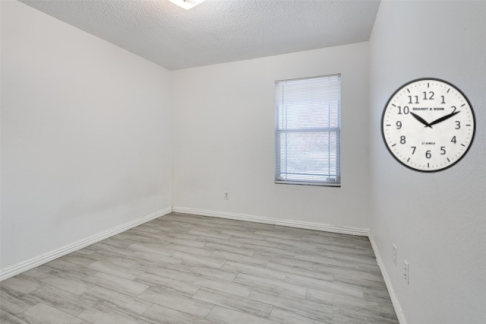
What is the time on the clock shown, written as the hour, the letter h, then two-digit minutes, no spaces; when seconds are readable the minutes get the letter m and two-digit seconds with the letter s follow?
10h11
